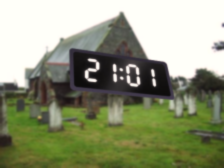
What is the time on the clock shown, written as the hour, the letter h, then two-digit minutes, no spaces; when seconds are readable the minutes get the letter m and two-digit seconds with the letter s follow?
21h01
